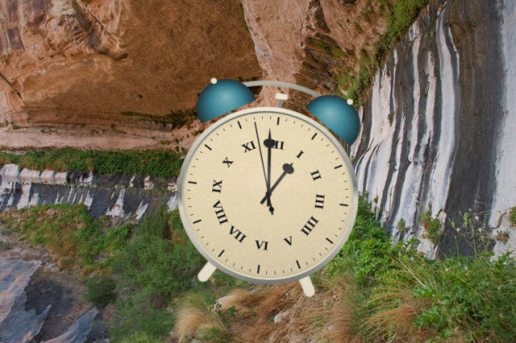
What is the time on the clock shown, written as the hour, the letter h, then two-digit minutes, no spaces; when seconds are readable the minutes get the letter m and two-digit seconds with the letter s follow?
12h58m57s
